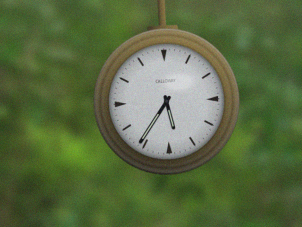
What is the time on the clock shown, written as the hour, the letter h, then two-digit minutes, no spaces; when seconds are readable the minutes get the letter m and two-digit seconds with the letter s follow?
5h36
